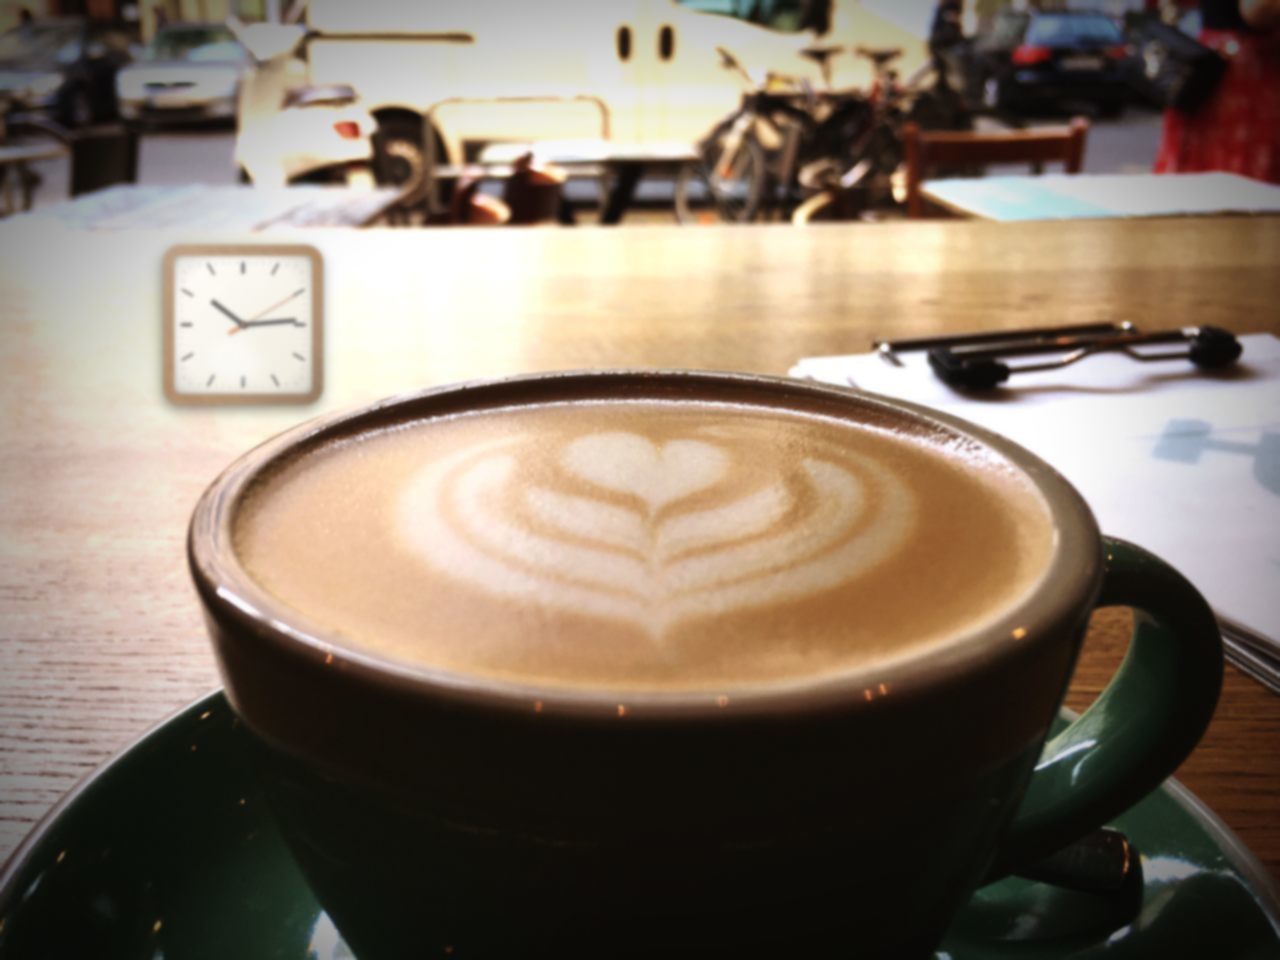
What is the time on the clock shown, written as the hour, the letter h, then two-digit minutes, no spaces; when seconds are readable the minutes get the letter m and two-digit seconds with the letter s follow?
10h14m10s
